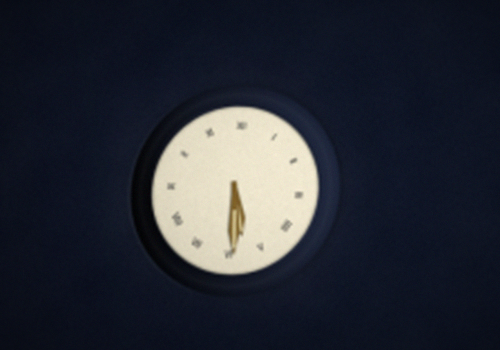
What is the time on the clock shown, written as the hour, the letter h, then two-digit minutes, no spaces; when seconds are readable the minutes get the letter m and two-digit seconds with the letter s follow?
5h29
